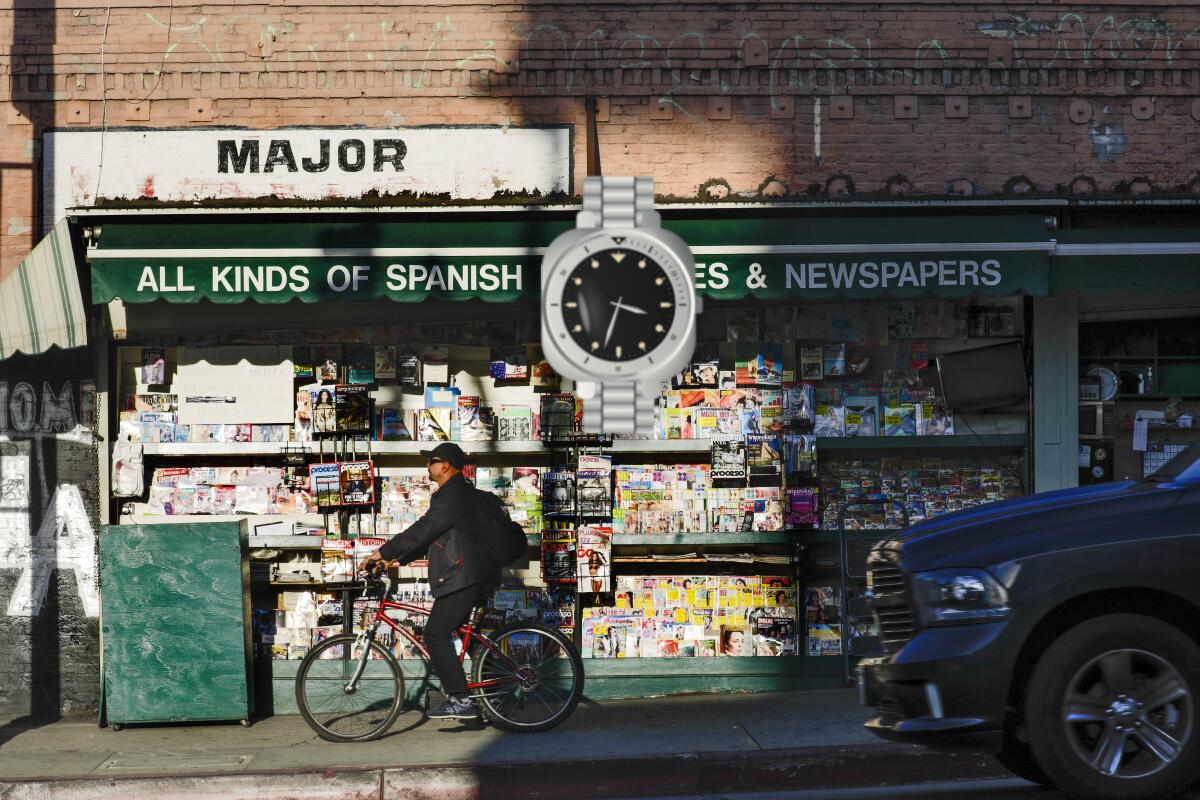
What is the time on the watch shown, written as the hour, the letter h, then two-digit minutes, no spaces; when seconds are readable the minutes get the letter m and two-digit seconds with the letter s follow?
3h33
